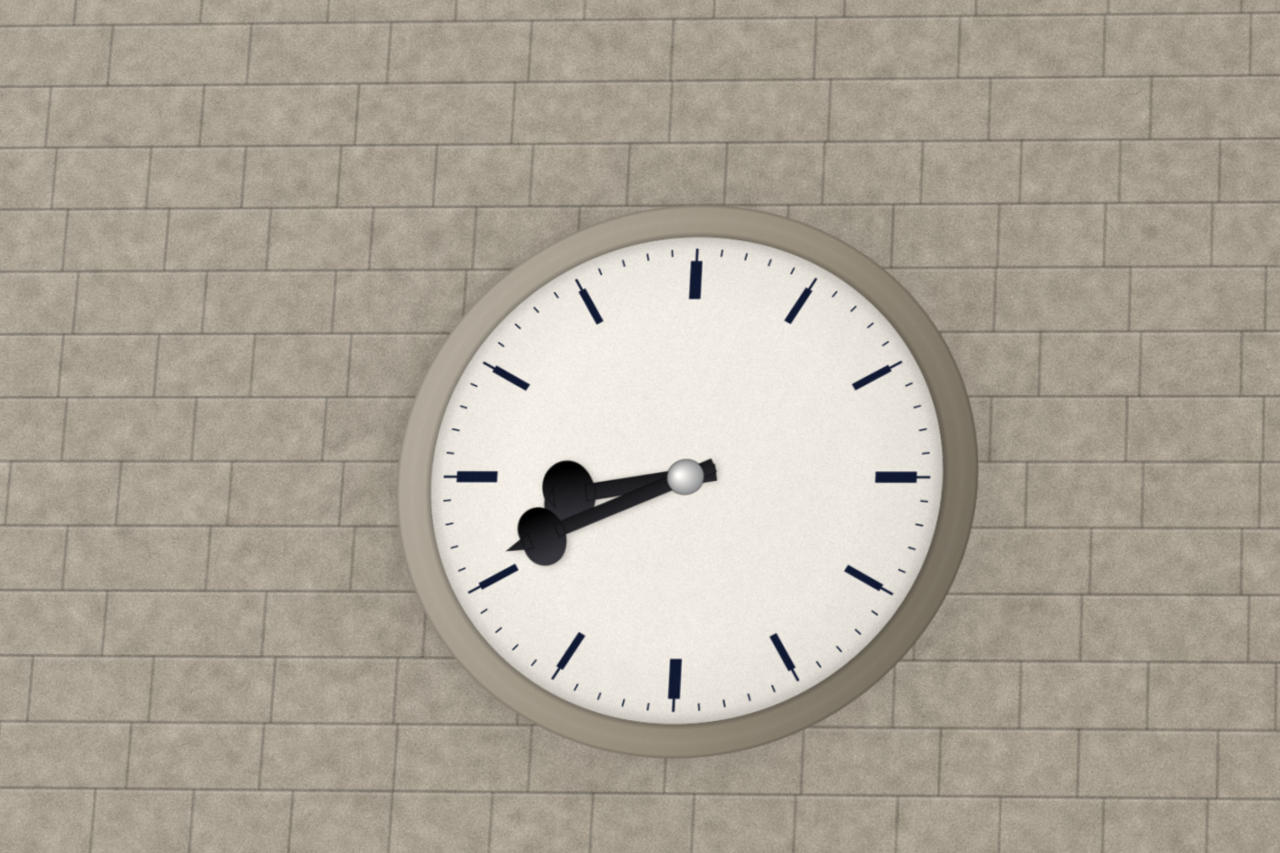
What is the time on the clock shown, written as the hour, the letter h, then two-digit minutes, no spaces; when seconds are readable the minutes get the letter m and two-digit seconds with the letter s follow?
8h41
